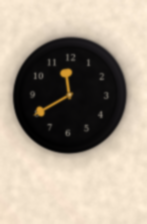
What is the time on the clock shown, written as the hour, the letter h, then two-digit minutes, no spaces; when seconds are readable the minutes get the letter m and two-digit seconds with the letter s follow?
11h40
